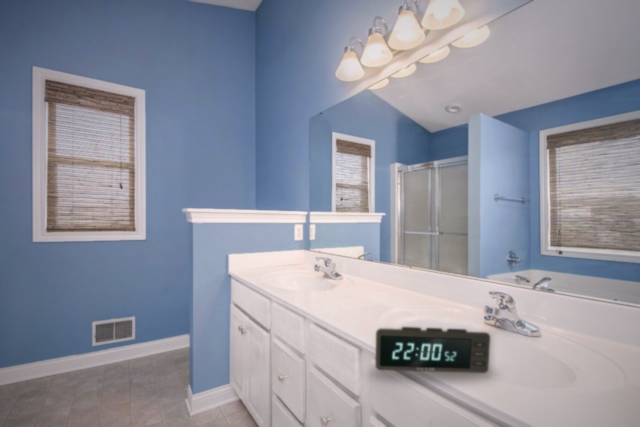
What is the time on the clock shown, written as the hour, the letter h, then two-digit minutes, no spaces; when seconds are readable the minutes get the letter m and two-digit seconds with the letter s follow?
22h00
